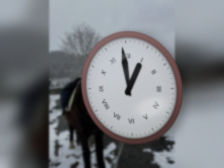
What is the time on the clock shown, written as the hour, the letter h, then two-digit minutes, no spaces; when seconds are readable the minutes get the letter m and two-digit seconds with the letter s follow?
12h59
